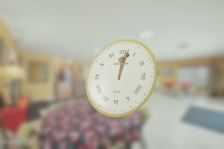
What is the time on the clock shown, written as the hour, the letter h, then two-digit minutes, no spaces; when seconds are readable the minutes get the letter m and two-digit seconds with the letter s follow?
12h02
